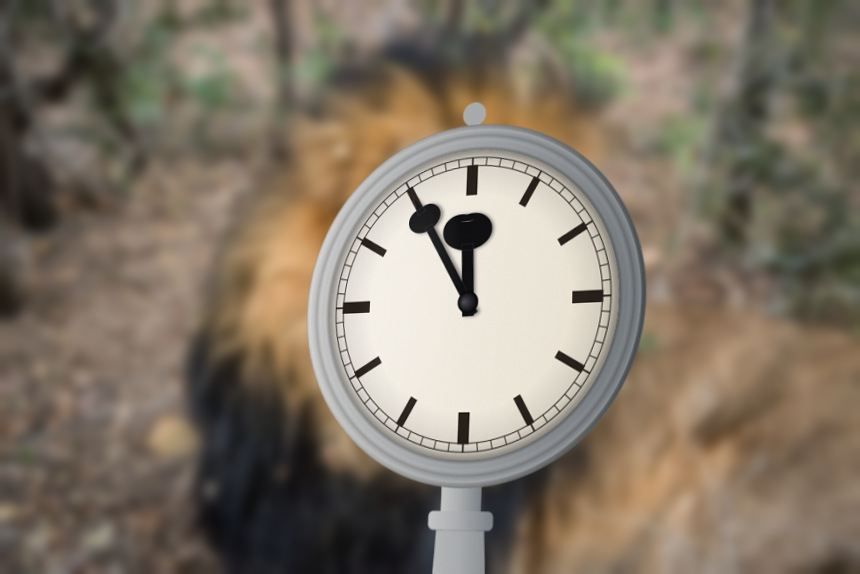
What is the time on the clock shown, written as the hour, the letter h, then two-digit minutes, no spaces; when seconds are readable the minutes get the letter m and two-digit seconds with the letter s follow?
11h55
